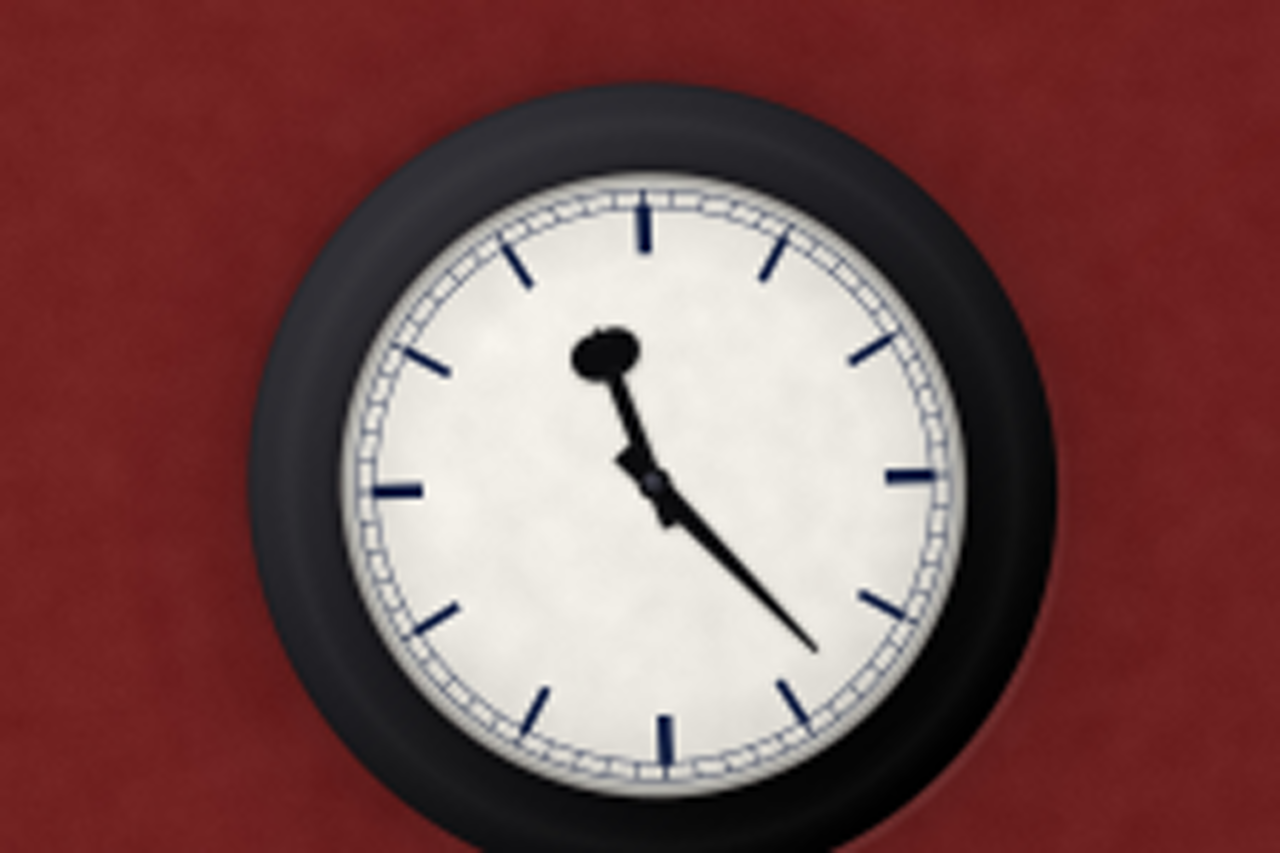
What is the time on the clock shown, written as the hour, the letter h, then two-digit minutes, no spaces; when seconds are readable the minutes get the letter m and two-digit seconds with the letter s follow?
11h23
